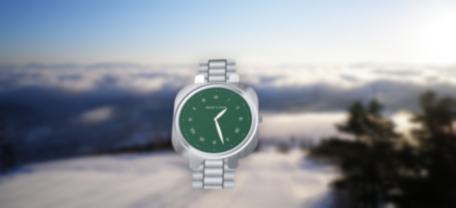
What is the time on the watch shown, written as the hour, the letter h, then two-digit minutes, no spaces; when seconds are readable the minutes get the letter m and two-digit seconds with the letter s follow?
1h27
